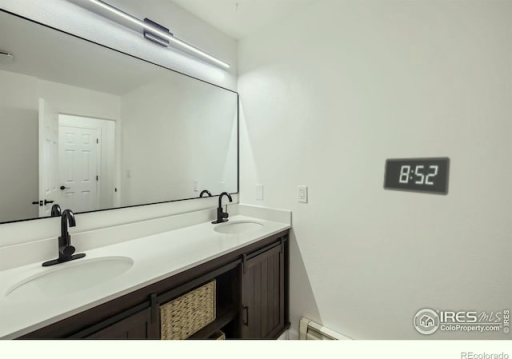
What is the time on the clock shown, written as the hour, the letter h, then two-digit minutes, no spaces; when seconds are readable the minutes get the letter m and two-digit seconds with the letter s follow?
8h52
